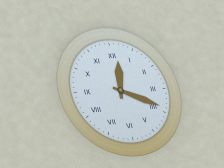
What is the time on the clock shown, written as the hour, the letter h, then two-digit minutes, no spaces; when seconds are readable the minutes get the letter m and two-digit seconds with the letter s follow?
12h19
